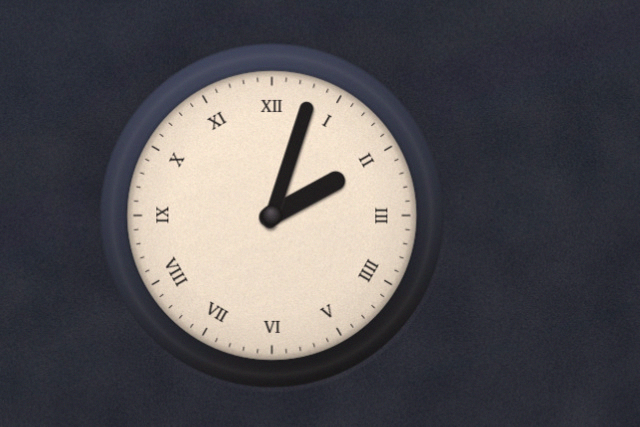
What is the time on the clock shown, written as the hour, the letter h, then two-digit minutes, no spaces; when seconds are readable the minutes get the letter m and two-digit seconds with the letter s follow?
2h03
